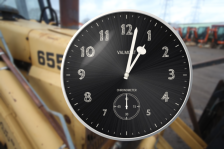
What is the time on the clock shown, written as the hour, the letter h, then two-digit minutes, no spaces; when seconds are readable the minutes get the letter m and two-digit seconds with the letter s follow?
1h02
